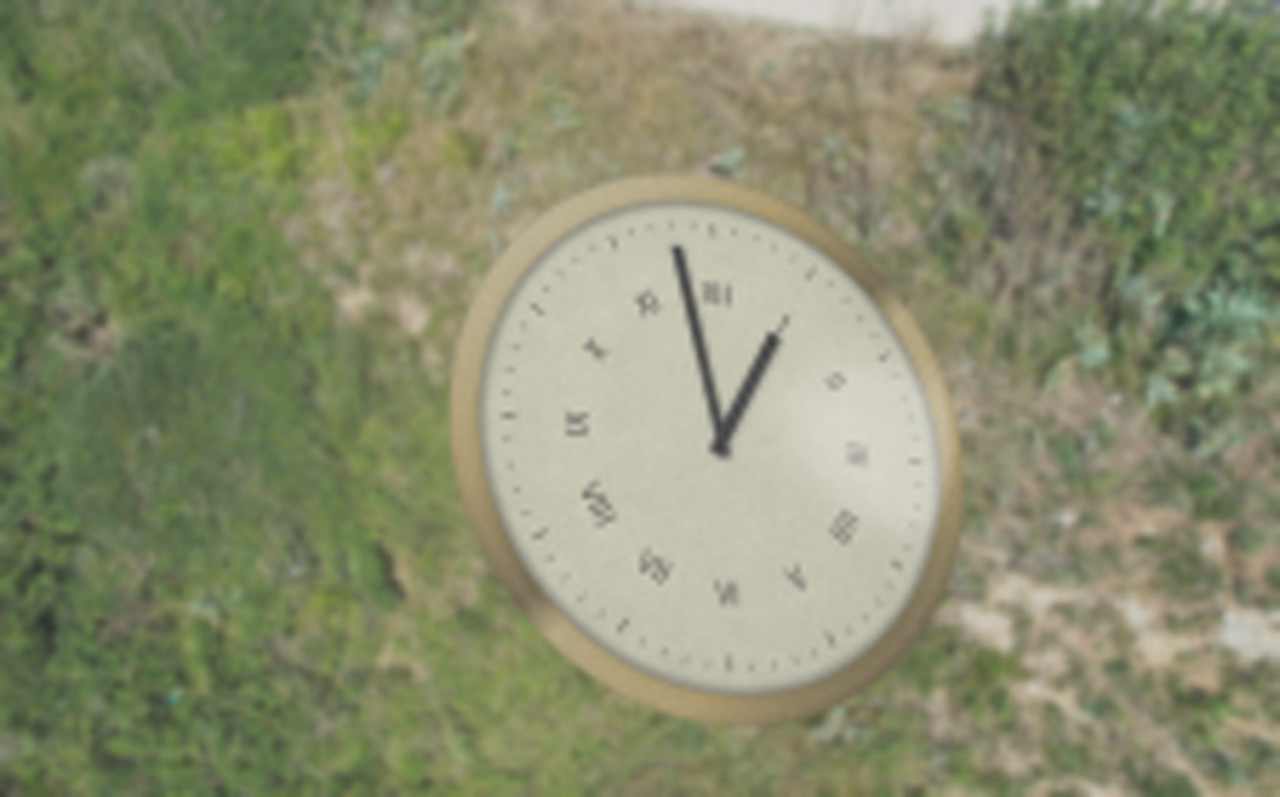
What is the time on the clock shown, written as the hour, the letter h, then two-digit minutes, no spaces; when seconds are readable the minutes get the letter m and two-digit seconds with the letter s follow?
12h58
